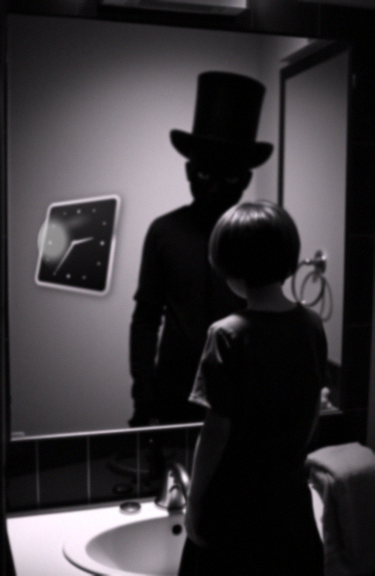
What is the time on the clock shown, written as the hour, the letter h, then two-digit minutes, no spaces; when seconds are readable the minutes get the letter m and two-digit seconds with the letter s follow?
2h35
